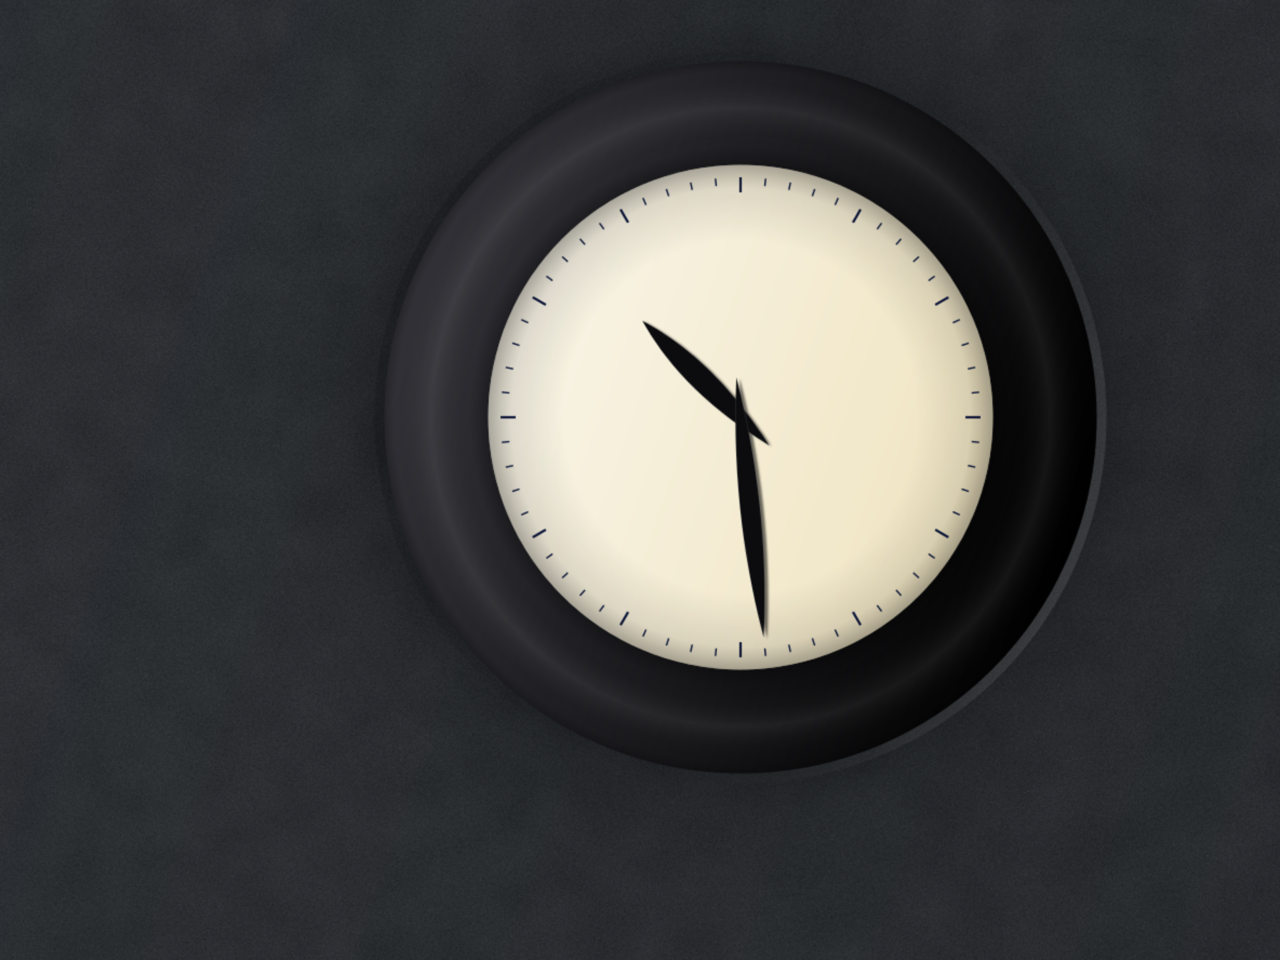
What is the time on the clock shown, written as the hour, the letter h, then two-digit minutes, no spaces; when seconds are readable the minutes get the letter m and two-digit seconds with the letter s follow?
10h29
